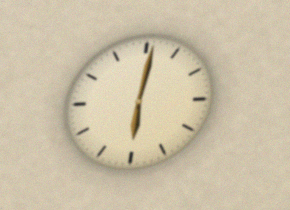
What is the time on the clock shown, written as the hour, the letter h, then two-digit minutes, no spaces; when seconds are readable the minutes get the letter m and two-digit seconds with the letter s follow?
6h01
